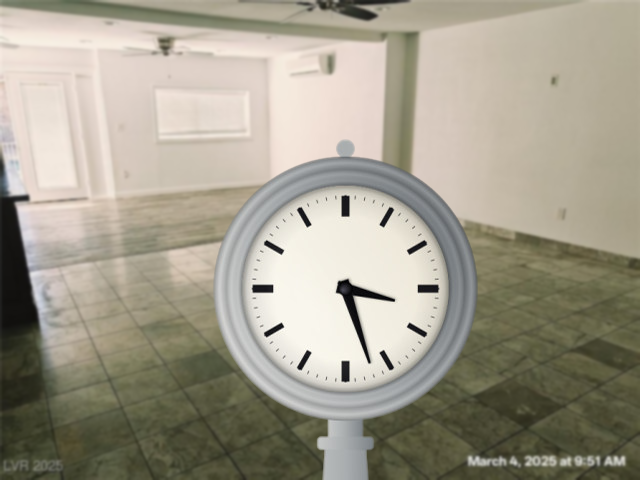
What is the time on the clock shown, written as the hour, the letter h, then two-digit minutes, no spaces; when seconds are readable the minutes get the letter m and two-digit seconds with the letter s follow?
3h27
